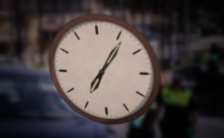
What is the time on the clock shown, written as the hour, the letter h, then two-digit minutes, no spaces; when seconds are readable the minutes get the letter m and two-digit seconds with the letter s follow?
7h06
